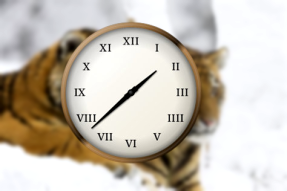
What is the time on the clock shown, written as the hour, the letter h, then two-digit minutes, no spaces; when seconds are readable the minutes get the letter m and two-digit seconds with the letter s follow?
1h38
